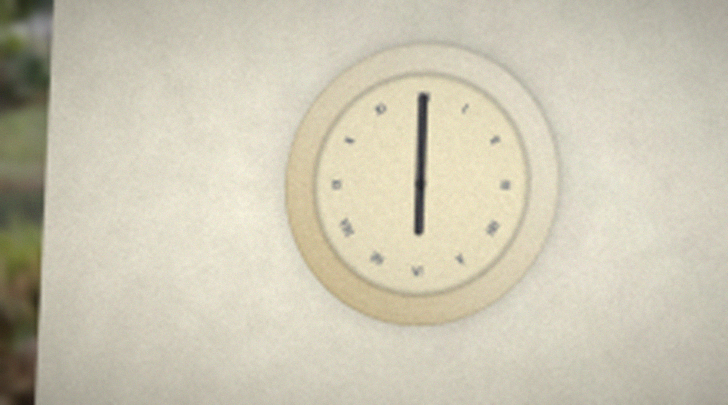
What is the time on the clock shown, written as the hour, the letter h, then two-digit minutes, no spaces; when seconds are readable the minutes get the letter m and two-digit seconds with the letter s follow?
6h00
